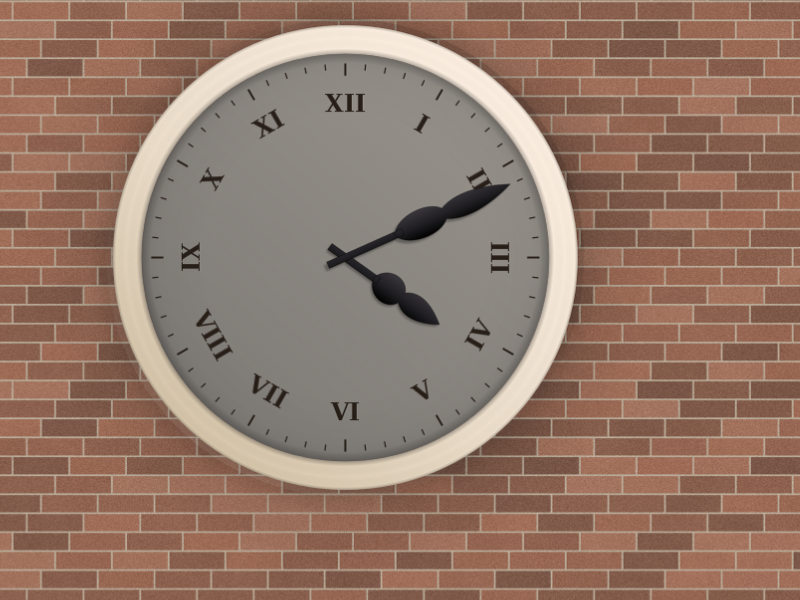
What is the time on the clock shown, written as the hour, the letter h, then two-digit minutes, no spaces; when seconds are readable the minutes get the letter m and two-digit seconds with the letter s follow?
4h11
